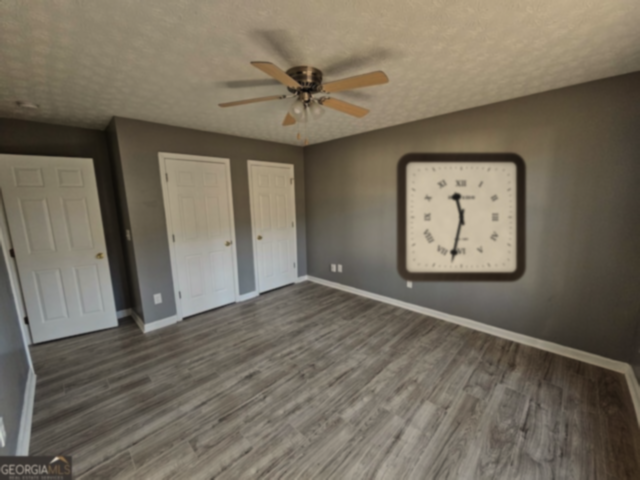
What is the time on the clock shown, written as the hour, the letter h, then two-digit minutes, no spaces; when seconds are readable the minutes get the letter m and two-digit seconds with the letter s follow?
11h32
